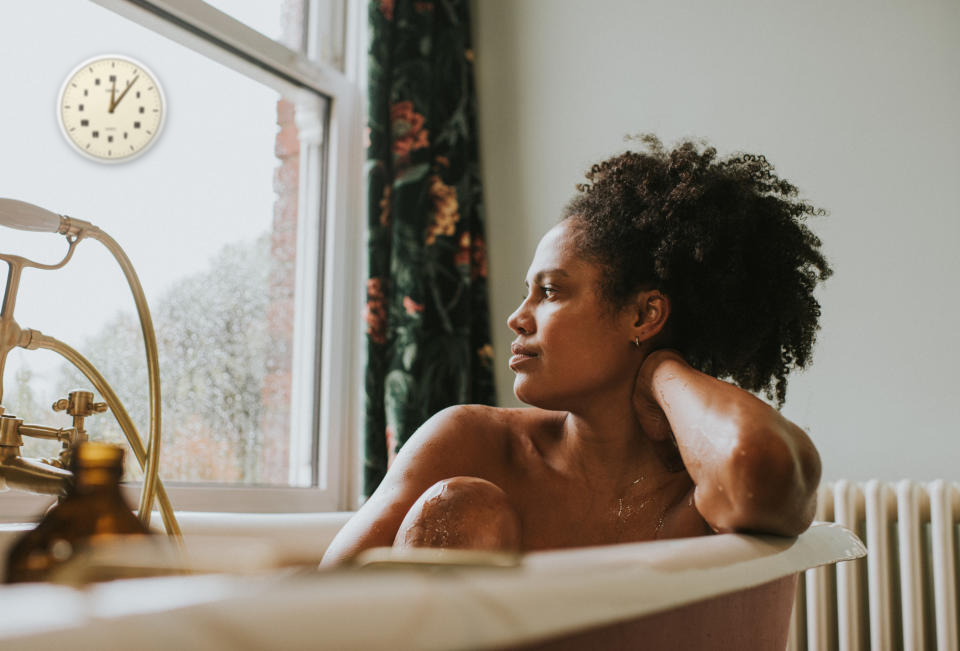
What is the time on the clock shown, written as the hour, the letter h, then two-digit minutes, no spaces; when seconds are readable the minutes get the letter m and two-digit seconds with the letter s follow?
12h06
